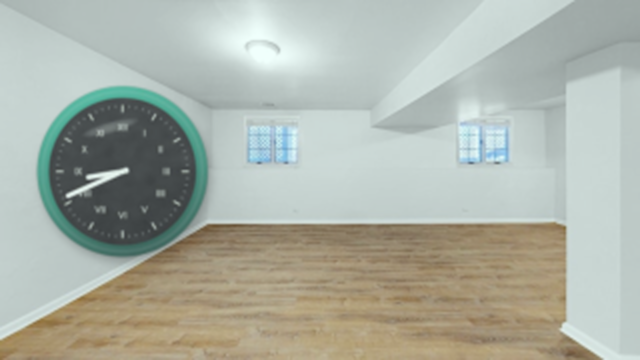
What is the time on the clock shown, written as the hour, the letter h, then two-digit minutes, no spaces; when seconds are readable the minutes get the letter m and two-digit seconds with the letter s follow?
8h41
